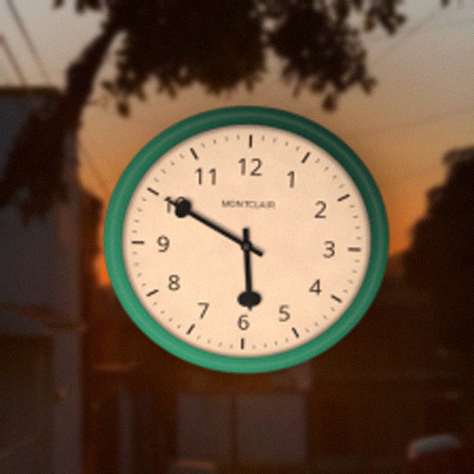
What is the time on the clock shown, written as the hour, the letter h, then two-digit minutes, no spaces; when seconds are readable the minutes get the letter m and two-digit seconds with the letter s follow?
5h50
